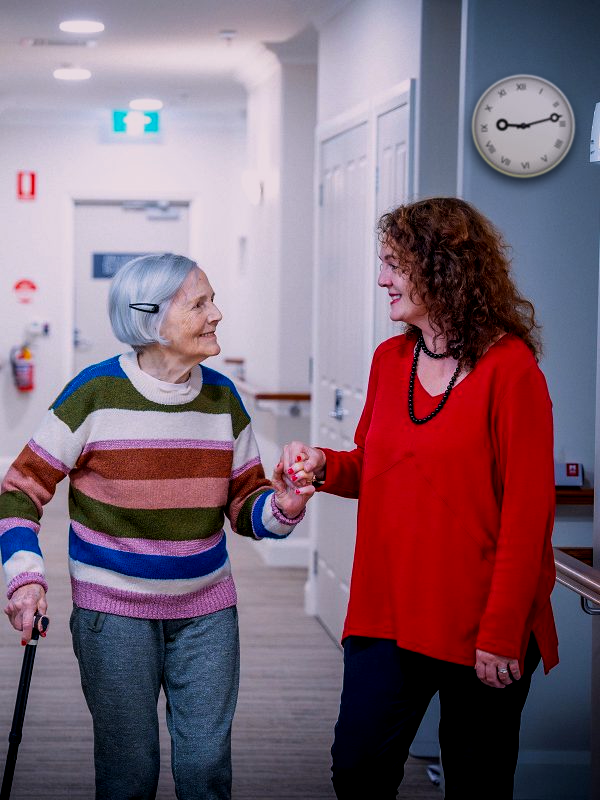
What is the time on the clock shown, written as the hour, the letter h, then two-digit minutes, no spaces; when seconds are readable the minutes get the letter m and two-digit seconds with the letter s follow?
9h13
